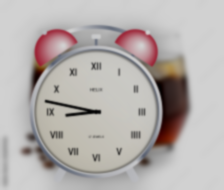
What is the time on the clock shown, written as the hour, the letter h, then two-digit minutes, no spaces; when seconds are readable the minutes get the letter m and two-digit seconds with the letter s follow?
8h47
